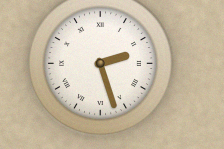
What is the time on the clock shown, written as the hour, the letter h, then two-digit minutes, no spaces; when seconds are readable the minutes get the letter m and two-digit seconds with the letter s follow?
2h27
